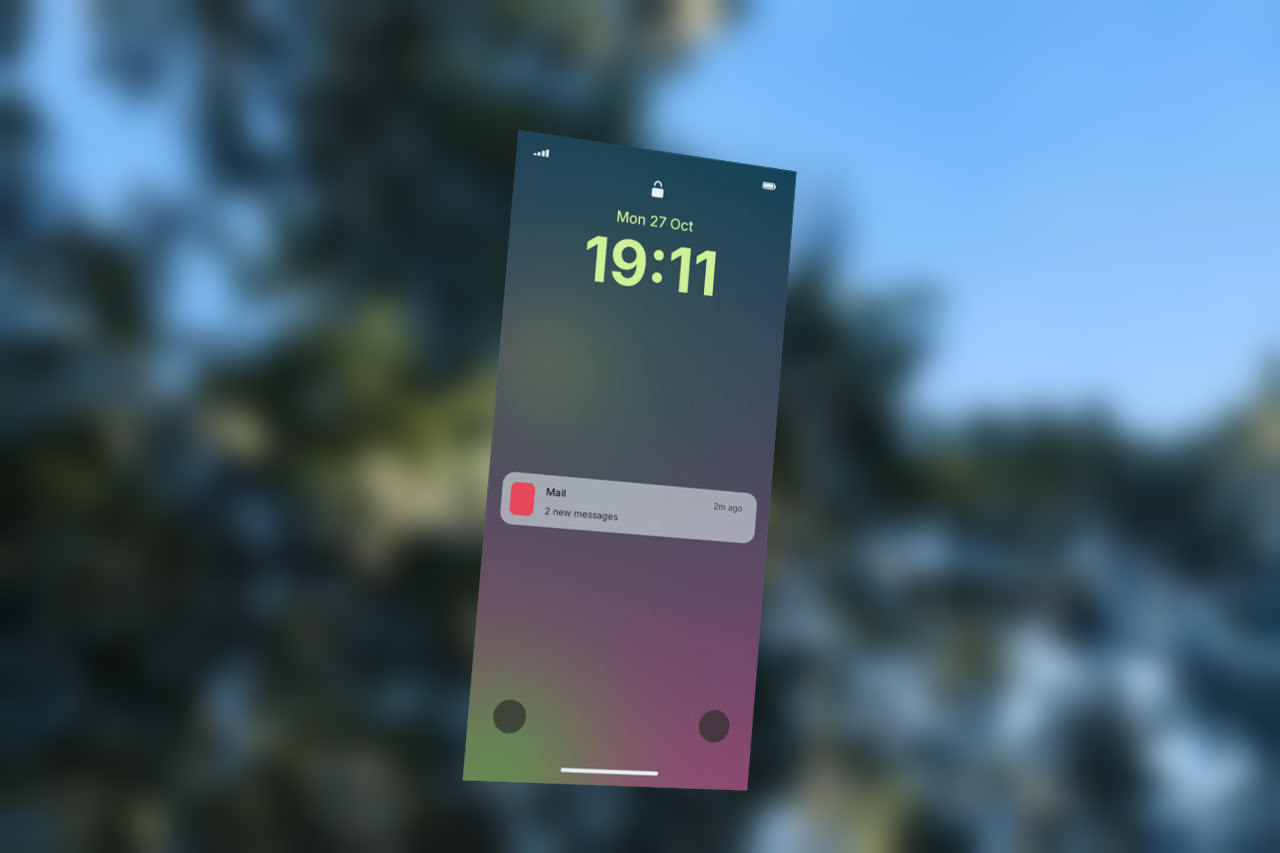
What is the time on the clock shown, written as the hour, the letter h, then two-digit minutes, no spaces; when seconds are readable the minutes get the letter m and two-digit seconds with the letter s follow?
19h11
